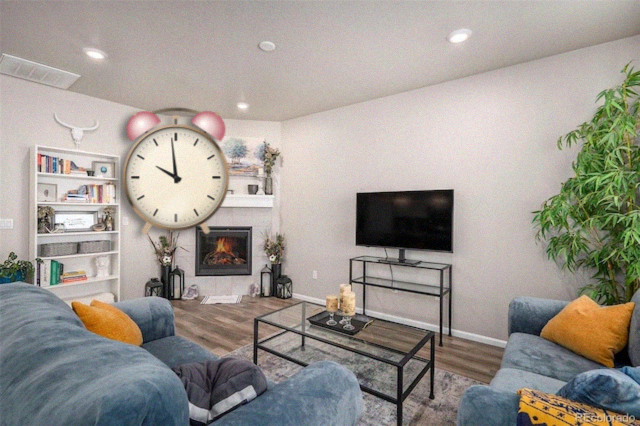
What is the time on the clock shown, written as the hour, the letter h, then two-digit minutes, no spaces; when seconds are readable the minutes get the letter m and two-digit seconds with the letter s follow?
9h59
